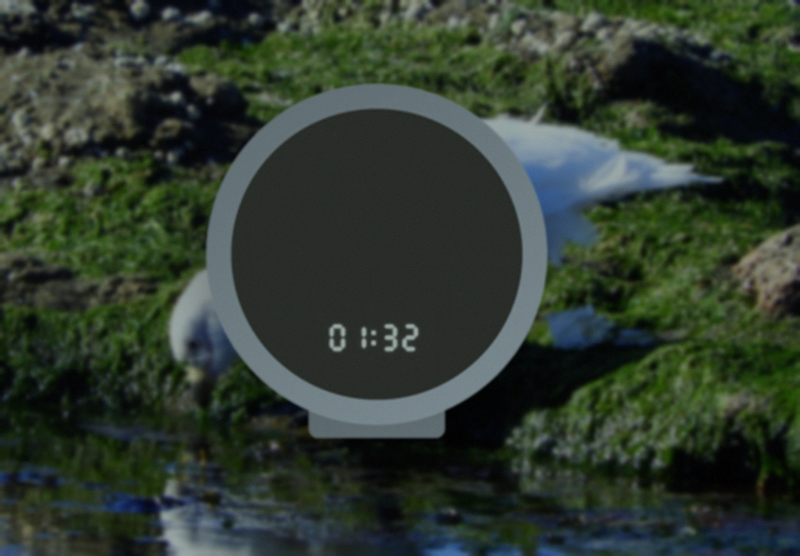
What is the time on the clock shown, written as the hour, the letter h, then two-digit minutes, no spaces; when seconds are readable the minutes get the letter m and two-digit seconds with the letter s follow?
1h32
